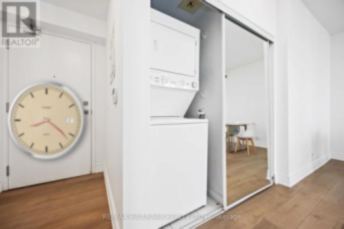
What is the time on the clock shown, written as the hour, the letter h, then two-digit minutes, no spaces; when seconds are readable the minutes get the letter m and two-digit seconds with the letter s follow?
8h22
